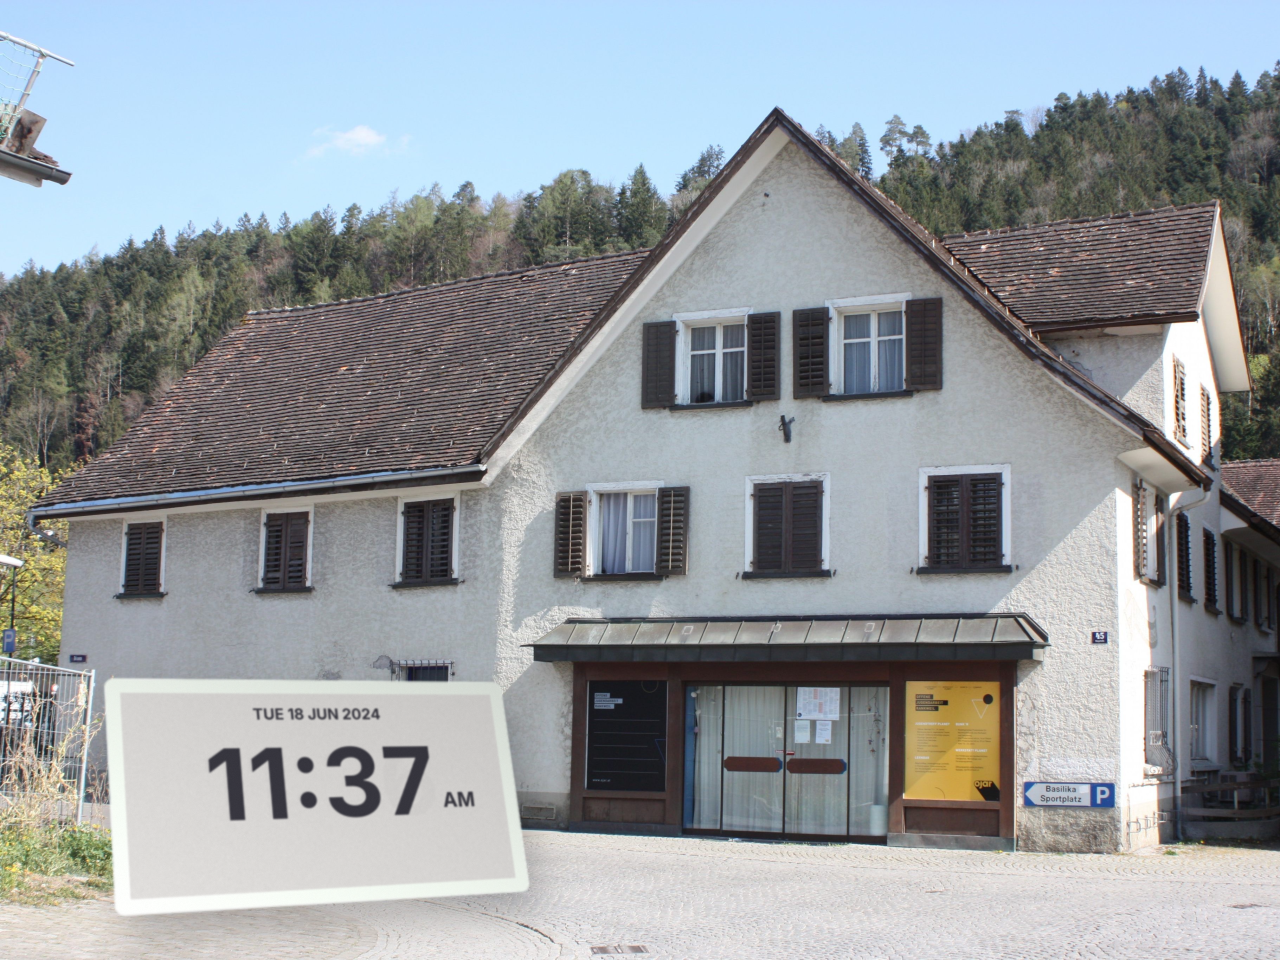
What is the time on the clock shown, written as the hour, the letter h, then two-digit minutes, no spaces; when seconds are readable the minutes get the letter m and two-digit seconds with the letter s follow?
11h37
